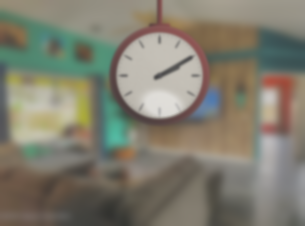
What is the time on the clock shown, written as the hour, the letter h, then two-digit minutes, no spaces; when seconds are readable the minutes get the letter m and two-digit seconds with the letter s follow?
2h10
